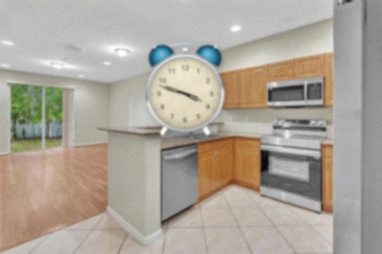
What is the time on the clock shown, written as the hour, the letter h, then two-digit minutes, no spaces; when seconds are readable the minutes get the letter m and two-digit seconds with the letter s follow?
3h48
